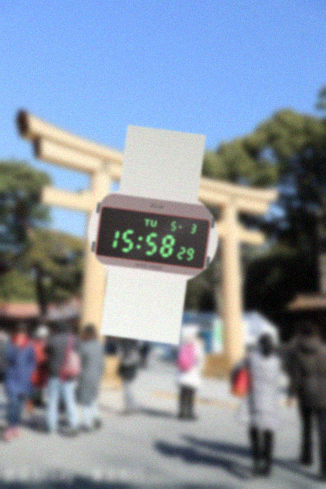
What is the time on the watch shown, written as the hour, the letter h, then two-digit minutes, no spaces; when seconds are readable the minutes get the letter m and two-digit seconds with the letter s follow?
15h58m29s
